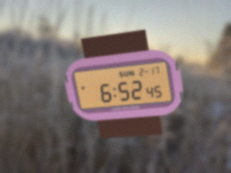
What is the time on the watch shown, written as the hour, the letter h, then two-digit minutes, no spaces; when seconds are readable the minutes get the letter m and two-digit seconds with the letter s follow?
6h52m45s
